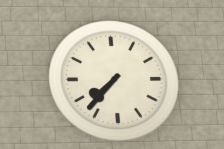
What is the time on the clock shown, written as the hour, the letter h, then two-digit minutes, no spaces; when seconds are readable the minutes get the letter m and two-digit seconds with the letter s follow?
7h37
